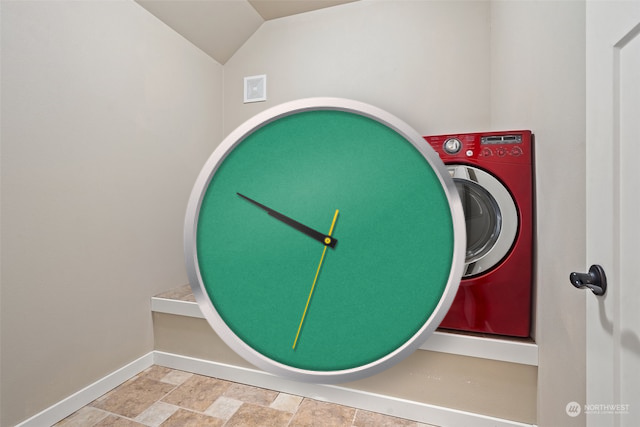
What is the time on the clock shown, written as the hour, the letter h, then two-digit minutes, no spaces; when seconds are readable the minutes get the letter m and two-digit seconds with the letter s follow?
9h49m33s
